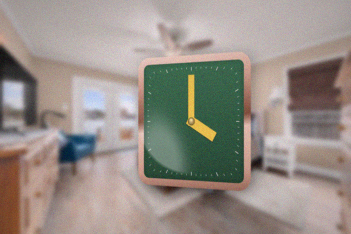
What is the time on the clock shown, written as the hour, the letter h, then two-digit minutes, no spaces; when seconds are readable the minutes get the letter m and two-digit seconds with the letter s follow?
4h00
